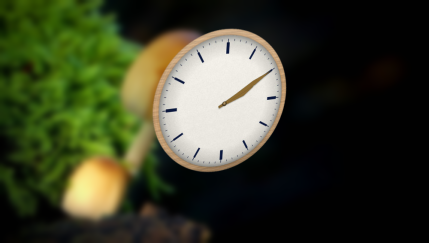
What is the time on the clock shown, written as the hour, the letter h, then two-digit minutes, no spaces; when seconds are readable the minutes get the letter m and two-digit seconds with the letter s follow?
2h10
